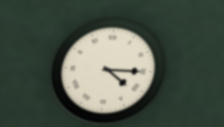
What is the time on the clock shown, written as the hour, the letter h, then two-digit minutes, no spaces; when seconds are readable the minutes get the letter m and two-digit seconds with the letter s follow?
4h15
